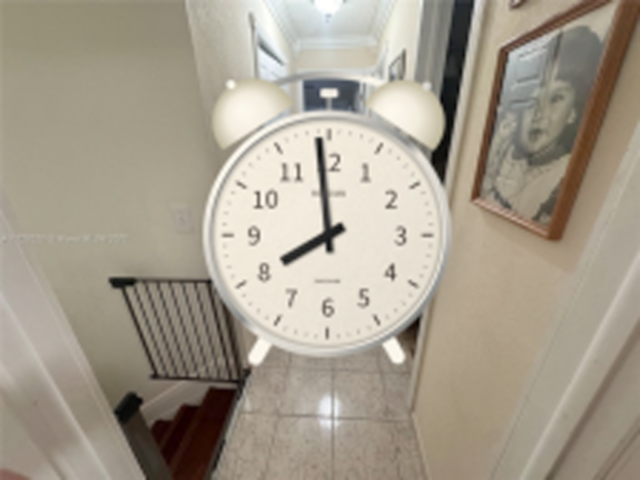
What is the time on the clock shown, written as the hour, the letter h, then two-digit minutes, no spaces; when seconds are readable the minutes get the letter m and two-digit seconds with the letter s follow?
7h59
